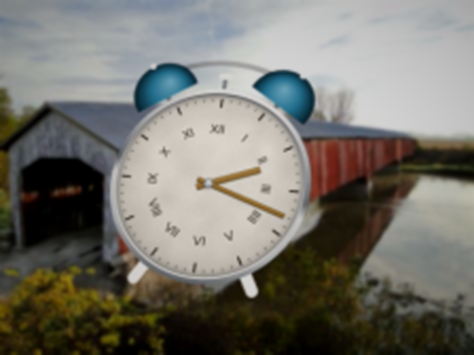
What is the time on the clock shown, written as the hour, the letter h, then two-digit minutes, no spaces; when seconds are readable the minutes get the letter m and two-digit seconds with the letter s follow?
2h18
